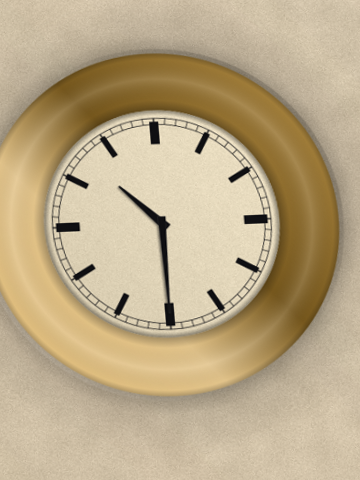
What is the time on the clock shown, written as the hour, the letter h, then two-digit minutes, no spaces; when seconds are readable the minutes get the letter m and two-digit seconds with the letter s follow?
10h30
